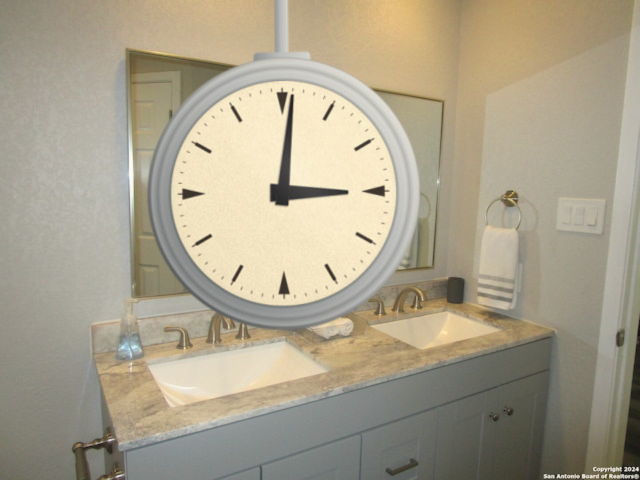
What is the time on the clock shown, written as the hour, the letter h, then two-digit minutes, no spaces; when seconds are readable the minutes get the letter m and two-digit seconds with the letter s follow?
3h01
